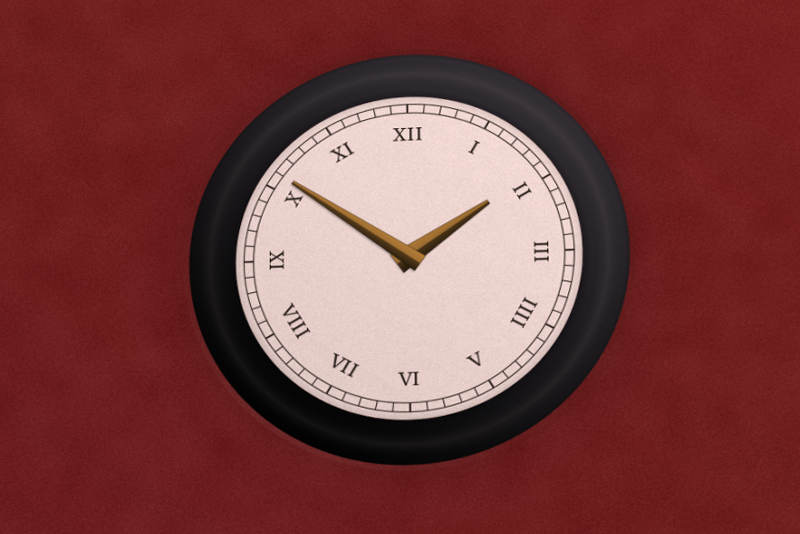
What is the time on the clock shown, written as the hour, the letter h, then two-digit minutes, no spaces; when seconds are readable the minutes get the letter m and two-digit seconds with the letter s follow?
1h51
